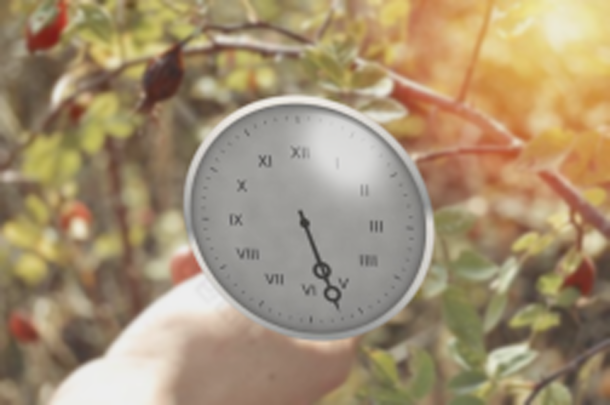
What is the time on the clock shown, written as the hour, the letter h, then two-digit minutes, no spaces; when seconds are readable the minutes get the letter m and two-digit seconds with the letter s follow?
5h27
